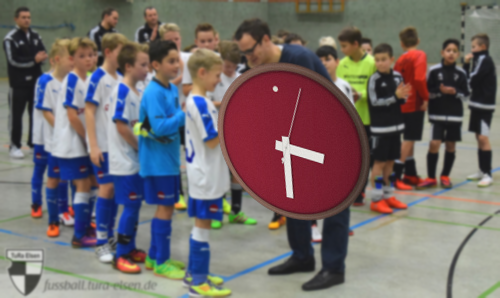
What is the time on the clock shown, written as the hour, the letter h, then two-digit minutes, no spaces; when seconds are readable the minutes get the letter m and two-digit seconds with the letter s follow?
3h31m04s
